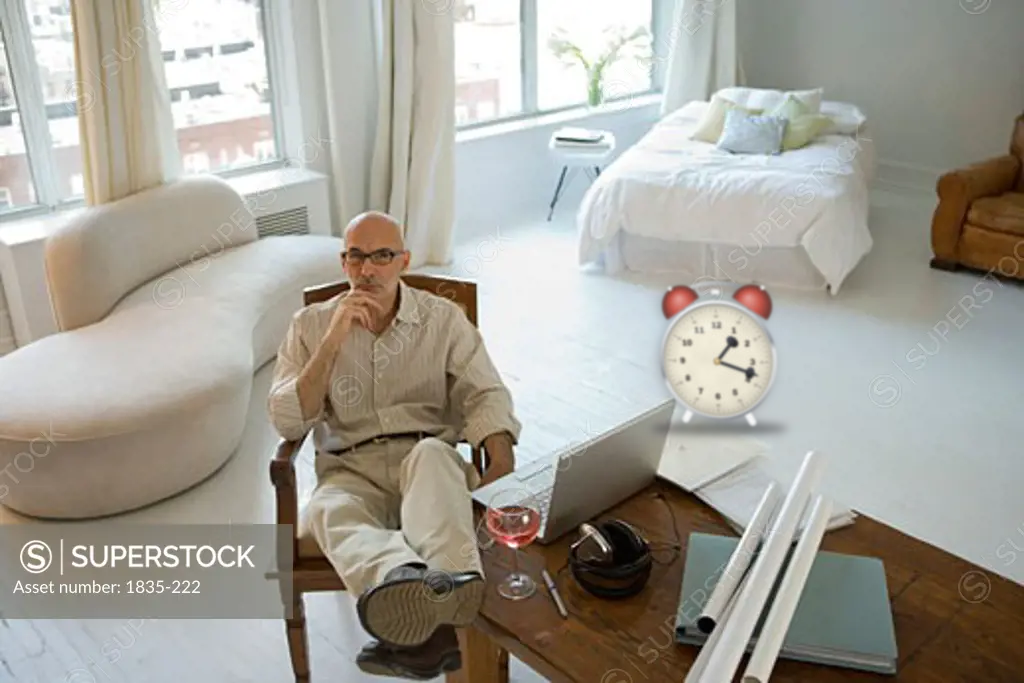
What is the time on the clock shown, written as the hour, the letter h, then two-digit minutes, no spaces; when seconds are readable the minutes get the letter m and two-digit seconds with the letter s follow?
1h18
